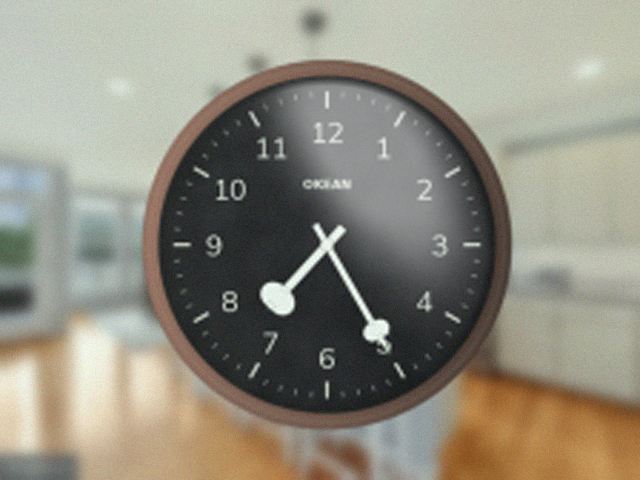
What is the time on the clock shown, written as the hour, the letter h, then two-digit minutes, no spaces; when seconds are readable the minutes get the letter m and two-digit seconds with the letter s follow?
7h25
